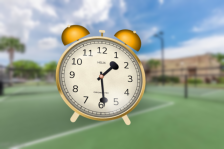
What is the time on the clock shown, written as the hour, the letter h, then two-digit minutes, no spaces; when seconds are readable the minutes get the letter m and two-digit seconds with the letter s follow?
1h29
